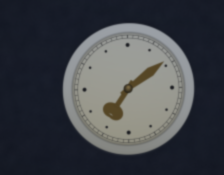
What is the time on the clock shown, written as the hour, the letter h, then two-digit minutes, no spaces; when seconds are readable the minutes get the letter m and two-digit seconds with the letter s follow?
7h09
